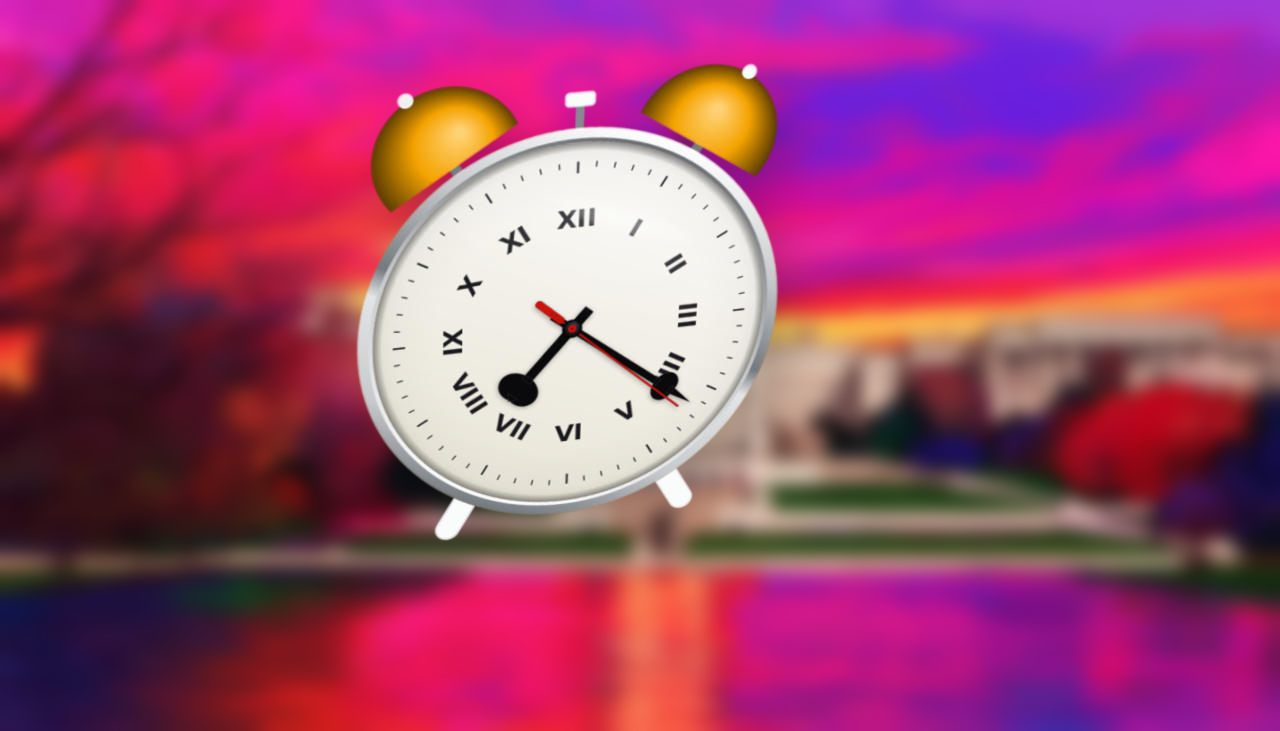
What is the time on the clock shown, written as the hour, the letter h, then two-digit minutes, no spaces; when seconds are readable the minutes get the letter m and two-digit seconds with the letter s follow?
7h21m22s
